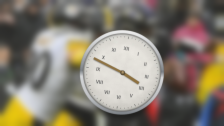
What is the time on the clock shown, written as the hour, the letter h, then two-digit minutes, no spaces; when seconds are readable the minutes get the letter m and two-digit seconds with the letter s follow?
3h48
